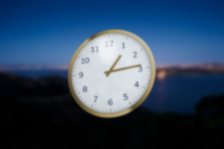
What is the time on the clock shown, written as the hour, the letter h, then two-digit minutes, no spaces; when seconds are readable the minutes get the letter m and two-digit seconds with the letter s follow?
1h14
